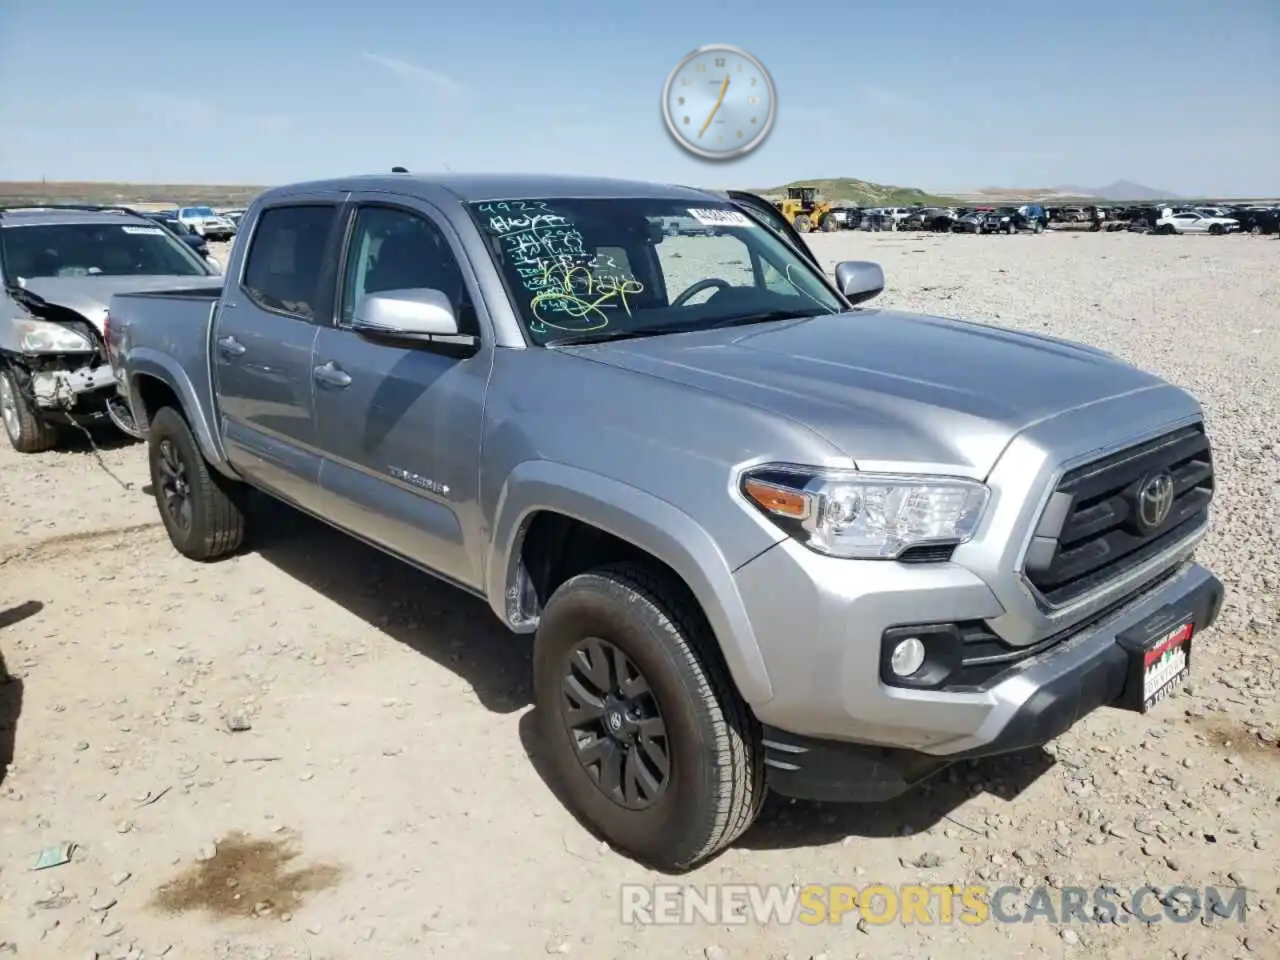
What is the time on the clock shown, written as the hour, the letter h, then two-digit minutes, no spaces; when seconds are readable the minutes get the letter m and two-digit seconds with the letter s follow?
12h35
